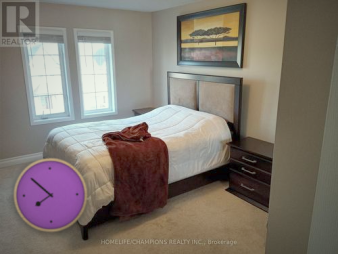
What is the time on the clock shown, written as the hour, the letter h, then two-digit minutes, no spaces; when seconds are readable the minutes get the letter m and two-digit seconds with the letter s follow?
7h52
